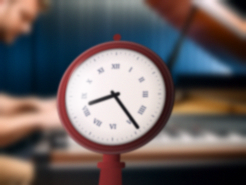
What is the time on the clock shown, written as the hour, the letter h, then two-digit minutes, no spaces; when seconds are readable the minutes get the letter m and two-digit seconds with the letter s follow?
8h24
